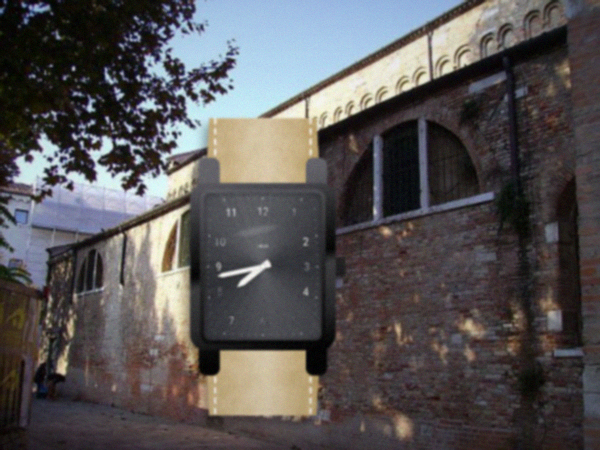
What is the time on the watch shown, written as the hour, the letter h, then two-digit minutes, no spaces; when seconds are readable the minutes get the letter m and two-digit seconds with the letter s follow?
7h43
